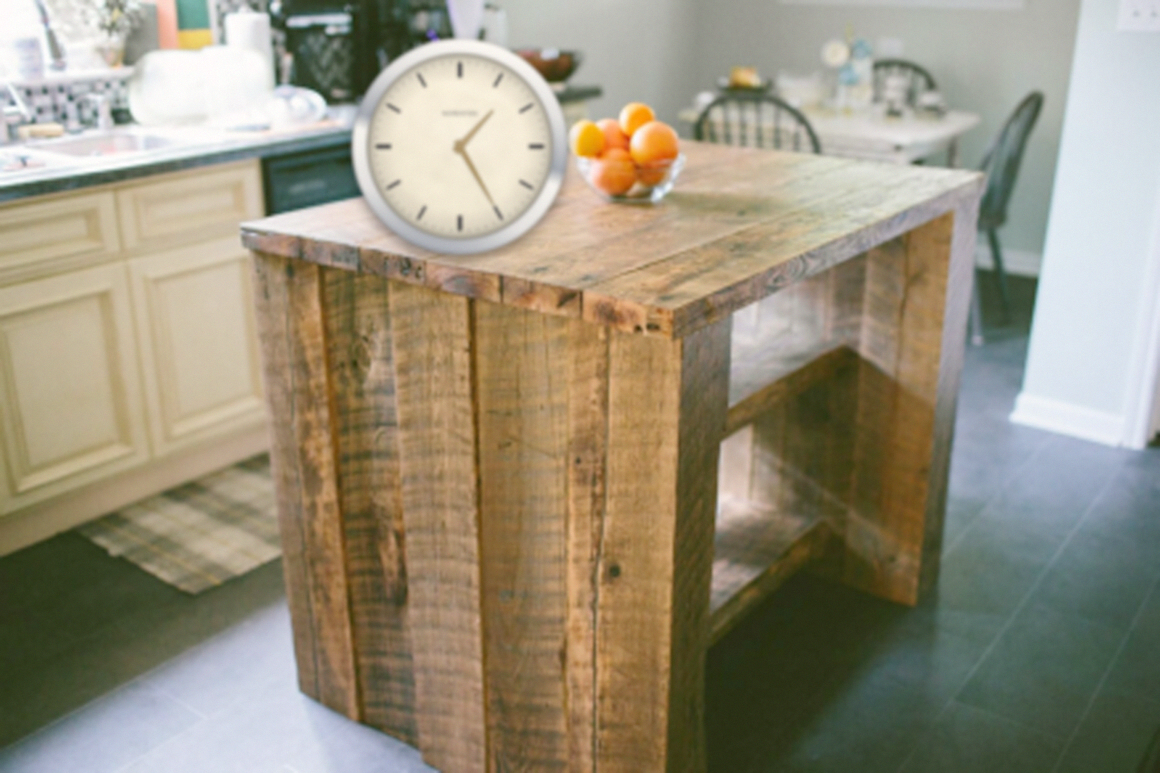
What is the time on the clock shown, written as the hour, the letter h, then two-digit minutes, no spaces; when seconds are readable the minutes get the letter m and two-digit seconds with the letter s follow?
1h25
